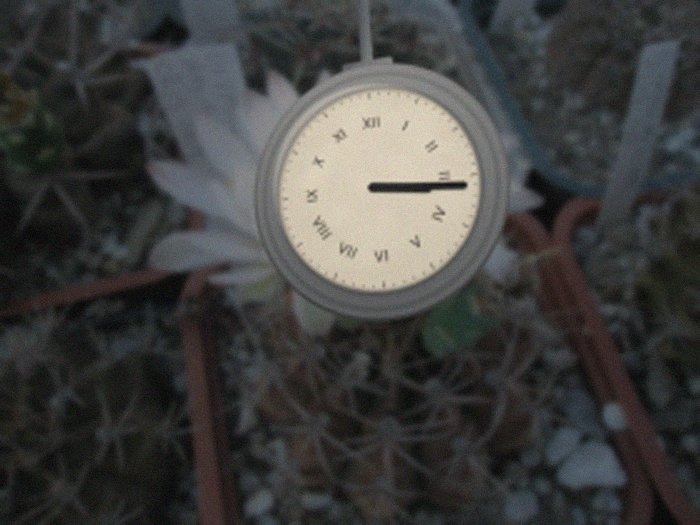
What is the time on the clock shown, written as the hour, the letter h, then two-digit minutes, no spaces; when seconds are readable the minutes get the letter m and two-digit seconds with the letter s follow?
3h16
